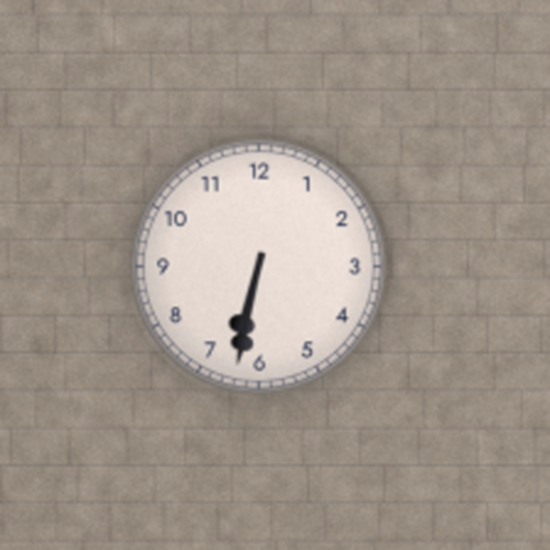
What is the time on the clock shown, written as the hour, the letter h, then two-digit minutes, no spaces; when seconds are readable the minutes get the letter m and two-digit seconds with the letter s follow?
6h32
